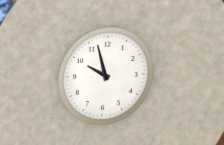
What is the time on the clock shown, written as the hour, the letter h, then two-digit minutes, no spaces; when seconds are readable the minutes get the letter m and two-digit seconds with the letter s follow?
9h57
